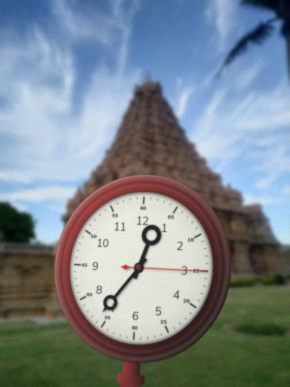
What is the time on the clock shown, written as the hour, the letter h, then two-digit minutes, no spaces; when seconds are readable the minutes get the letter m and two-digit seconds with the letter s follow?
12h36m15s
